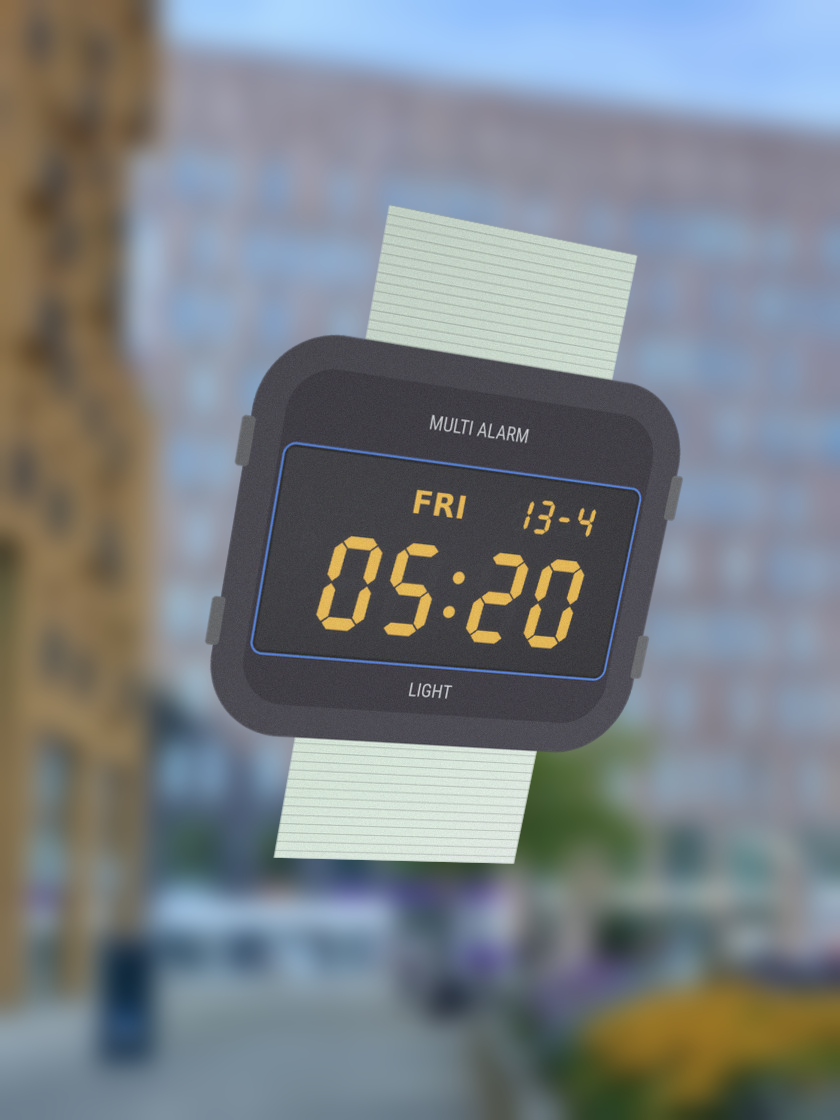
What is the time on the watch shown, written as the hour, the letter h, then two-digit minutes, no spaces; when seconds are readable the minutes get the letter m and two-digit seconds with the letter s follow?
5h20
